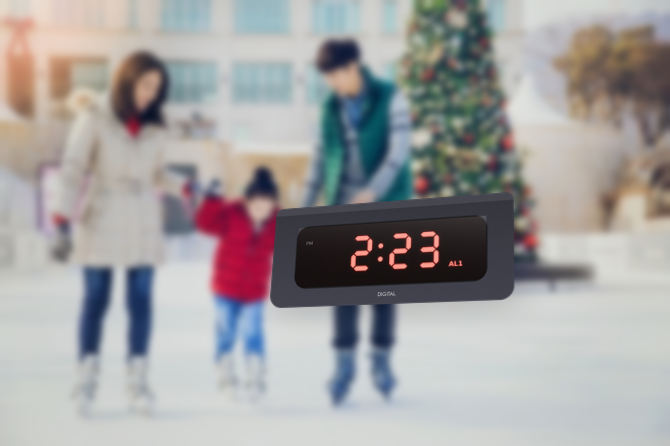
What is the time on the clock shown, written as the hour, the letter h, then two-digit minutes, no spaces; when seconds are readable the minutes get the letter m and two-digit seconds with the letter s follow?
2h23
